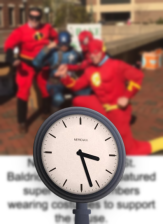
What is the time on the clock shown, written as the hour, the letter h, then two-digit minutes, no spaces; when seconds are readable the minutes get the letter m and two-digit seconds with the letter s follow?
3h27
